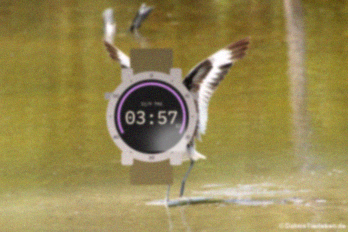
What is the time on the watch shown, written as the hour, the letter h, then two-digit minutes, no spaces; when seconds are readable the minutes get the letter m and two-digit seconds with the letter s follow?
3h57
